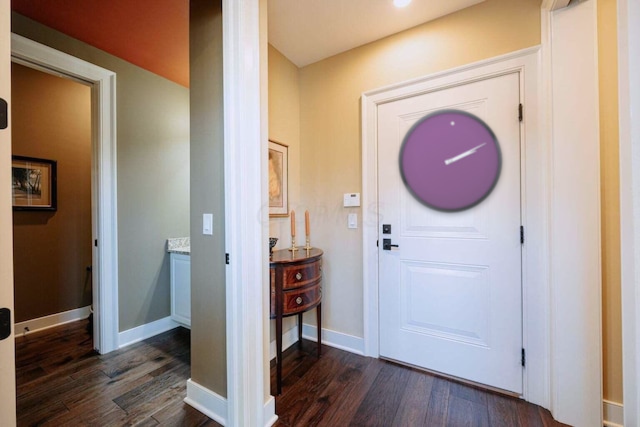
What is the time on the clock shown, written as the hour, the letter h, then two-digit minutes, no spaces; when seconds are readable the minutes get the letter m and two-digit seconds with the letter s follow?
2h10
